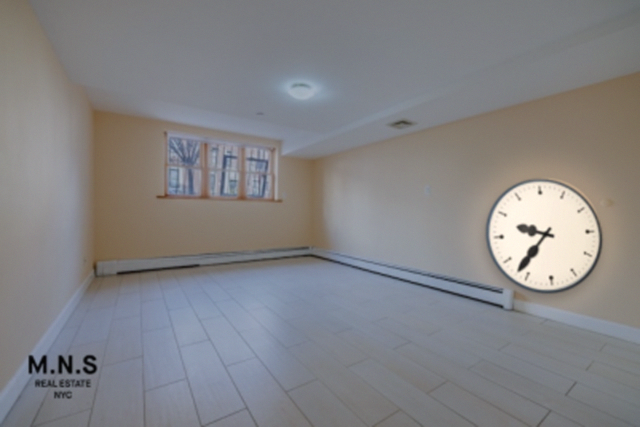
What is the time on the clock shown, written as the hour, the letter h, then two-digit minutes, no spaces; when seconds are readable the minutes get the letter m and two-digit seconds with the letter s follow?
9h37
